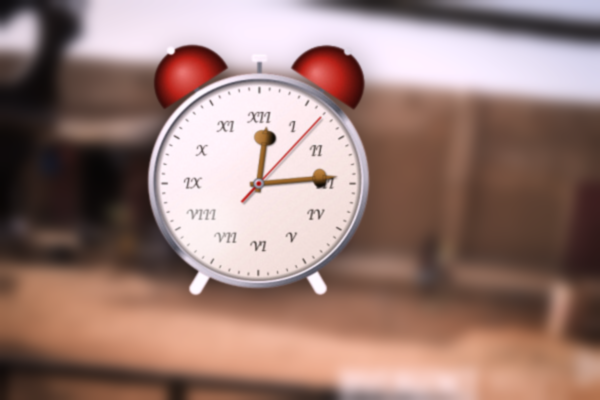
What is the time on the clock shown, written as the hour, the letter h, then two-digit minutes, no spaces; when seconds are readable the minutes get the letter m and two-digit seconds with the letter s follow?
12h14m07s
